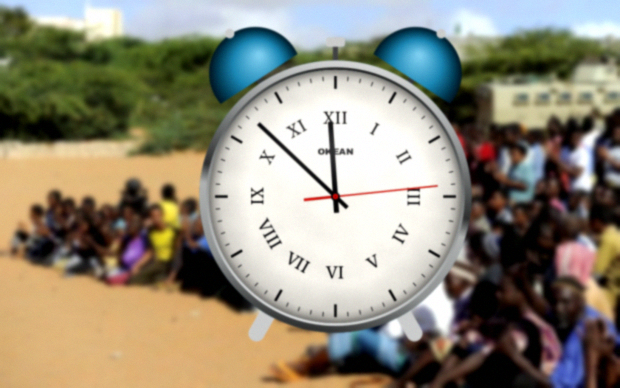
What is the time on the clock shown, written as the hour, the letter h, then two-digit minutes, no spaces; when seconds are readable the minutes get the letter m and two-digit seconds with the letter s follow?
11h52m14s
